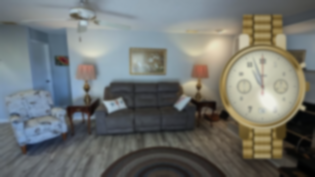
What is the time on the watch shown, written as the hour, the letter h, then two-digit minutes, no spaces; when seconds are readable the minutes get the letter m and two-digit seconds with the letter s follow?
10h57
